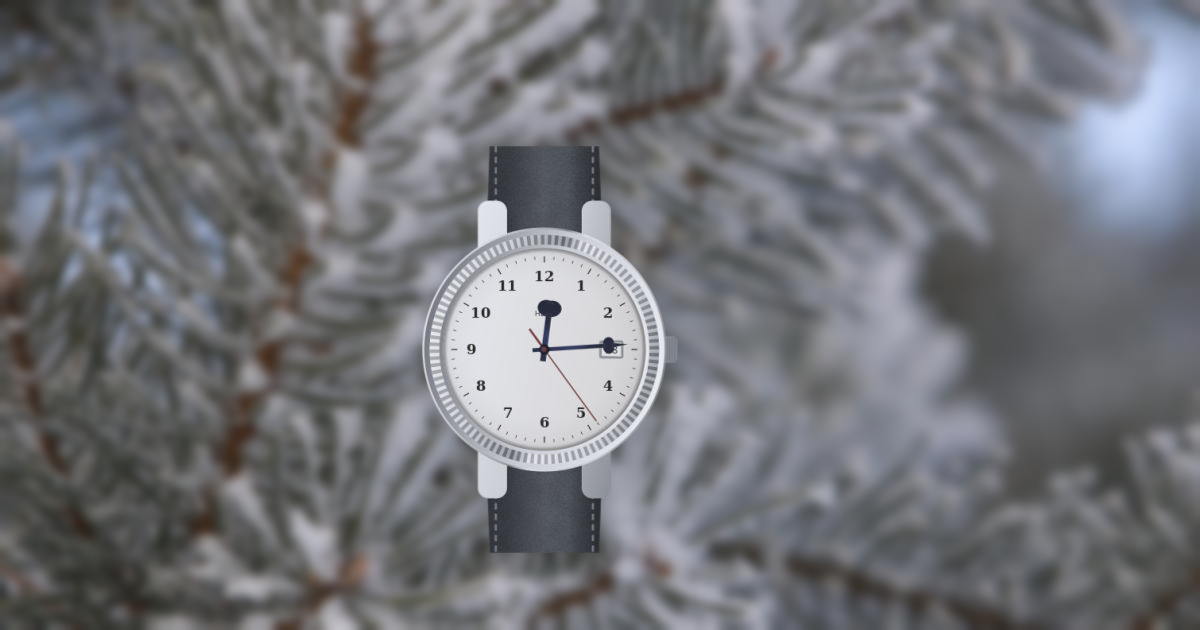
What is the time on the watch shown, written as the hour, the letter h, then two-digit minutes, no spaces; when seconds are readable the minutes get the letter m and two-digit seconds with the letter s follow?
12h14m24s
